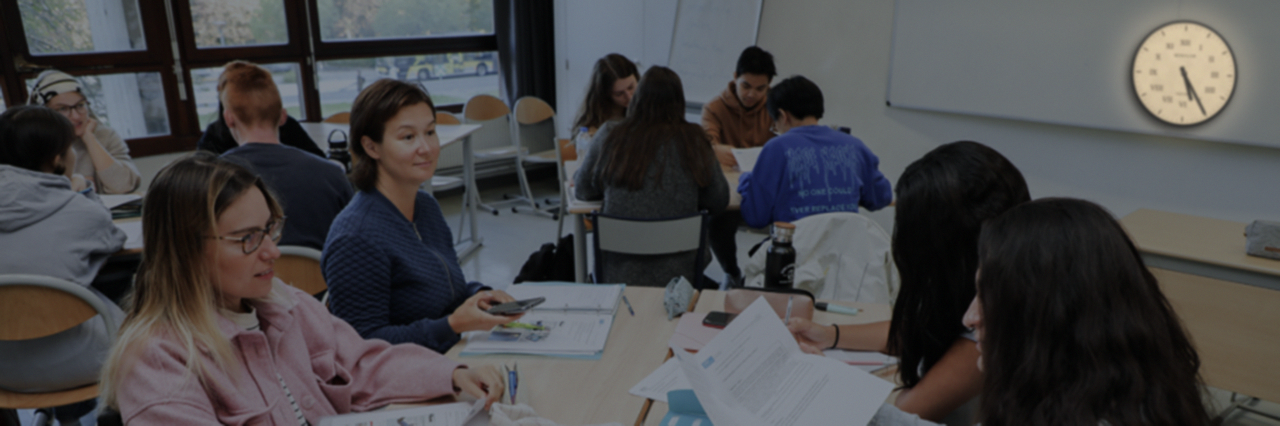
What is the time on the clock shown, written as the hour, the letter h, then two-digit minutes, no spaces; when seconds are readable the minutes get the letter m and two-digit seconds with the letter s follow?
5h25
